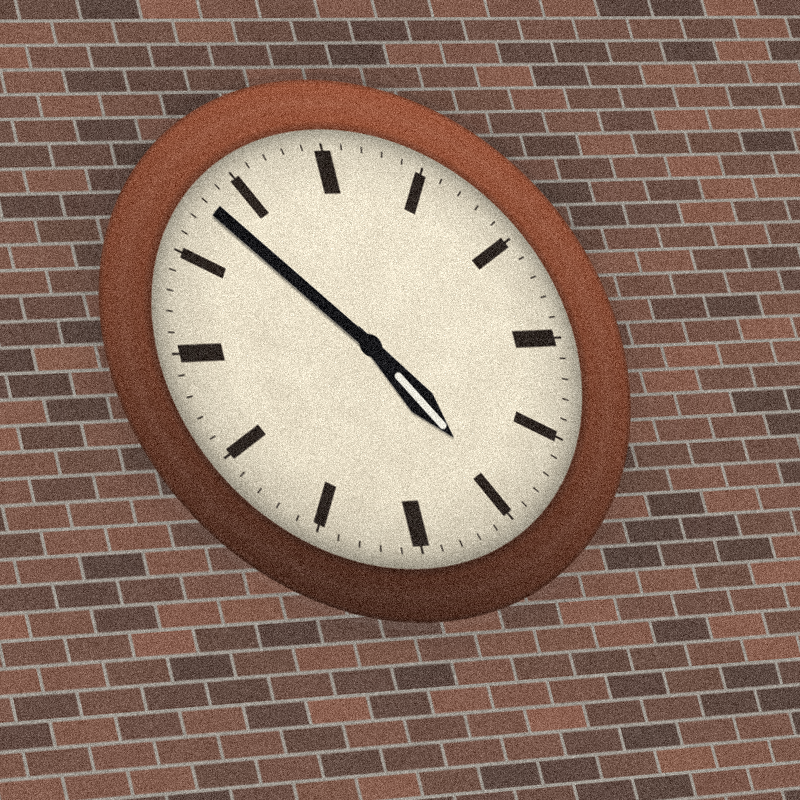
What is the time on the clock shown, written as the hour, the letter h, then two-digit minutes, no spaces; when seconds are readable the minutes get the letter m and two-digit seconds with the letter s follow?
4h53
